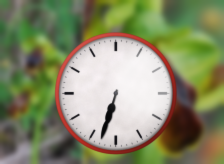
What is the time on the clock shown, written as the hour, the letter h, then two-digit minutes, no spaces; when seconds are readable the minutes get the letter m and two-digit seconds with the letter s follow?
6h33
